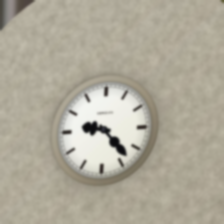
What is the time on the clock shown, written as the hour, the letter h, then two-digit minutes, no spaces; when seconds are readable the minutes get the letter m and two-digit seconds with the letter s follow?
9h23
